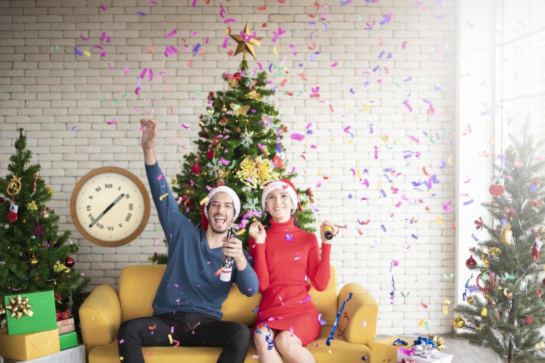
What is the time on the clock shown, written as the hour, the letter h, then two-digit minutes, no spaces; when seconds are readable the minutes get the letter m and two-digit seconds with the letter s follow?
1h38
